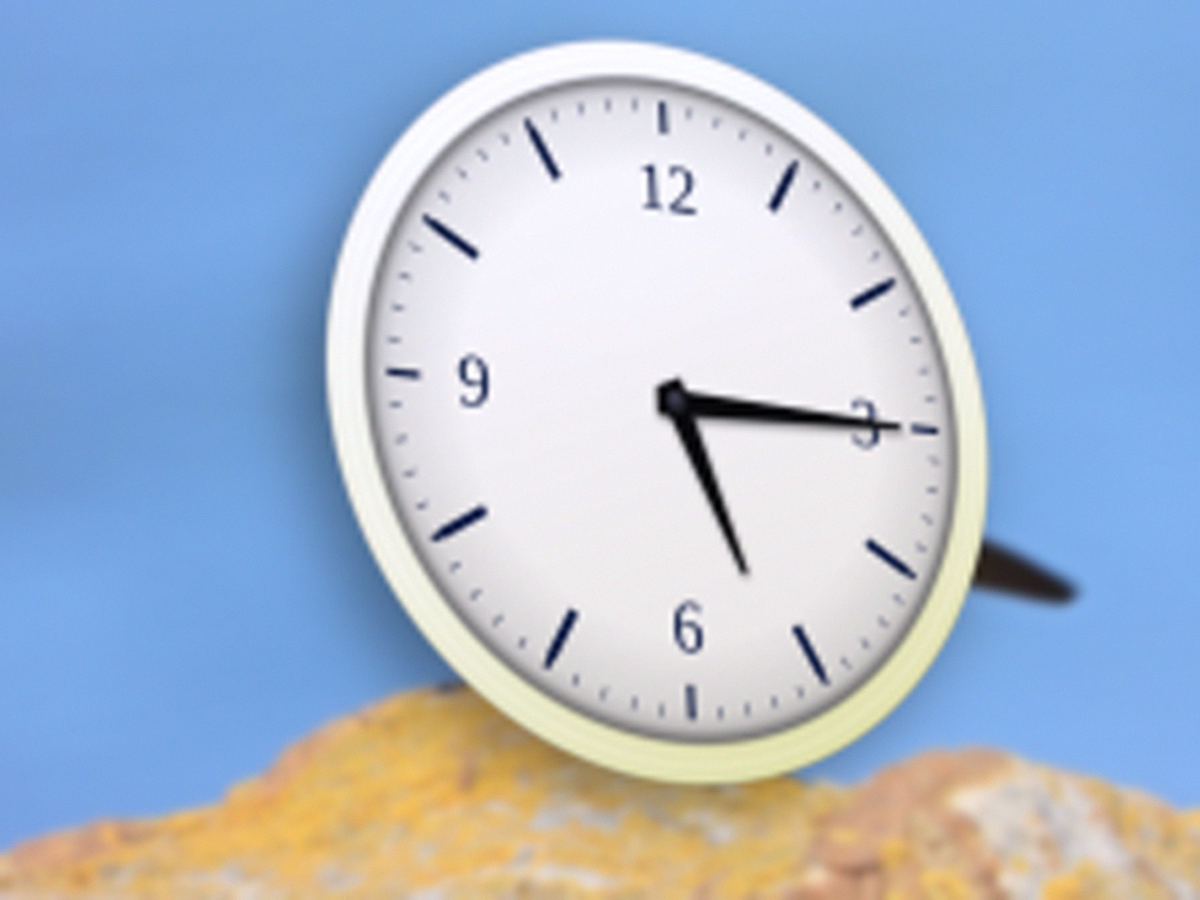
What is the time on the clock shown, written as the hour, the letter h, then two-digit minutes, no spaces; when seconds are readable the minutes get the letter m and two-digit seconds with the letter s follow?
5h15
